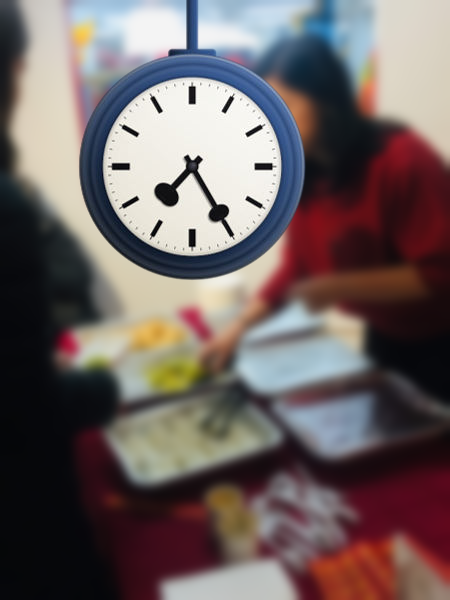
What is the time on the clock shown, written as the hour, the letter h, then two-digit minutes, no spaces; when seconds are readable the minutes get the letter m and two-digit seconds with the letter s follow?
7h25
